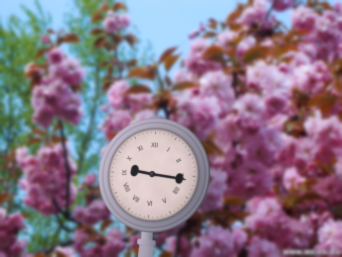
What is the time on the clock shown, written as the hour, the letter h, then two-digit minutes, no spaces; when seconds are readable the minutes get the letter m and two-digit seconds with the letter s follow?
9h16
